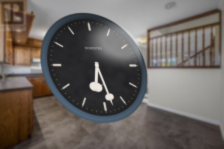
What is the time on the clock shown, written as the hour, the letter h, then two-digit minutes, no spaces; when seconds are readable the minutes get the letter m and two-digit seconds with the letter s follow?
6h28
